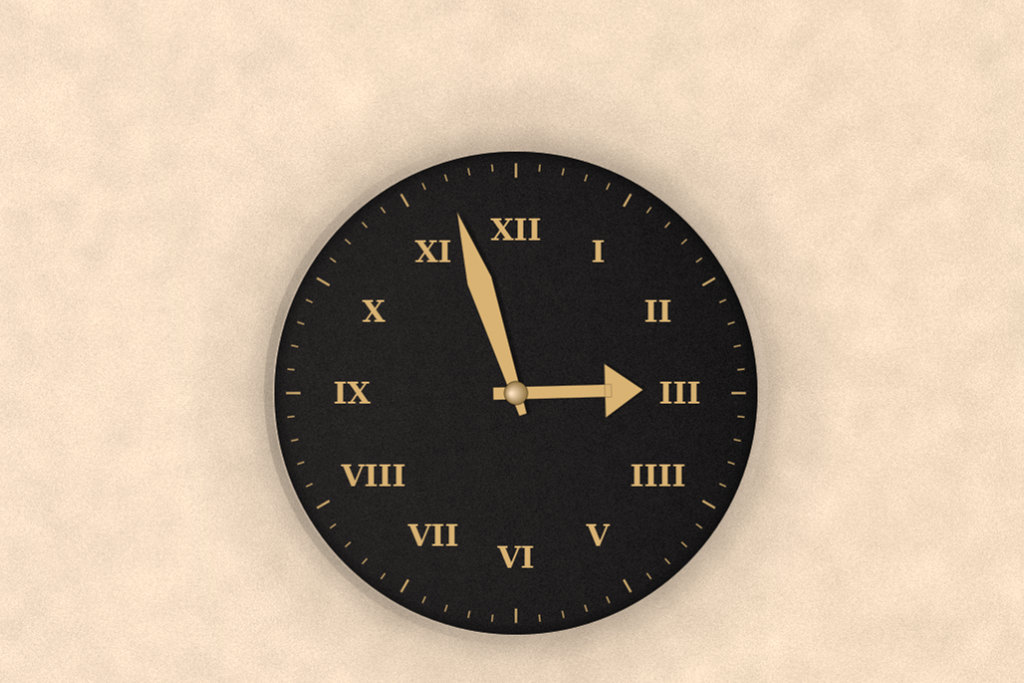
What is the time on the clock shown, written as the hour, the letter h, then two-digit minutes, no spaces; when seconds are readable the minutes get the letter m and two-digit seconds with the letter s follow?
2h57
